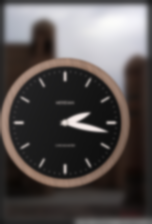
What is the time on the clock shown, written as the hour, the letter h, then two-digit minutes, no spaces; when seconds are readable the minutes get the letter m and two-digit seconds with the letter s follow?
2h17
